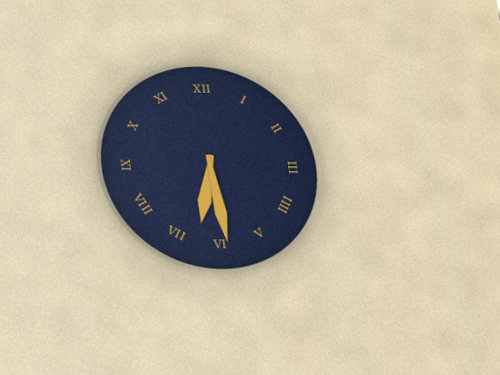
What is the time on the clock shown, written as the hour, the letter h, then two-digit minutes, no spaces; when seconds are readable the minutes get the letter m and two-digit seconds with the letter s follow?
6h29
